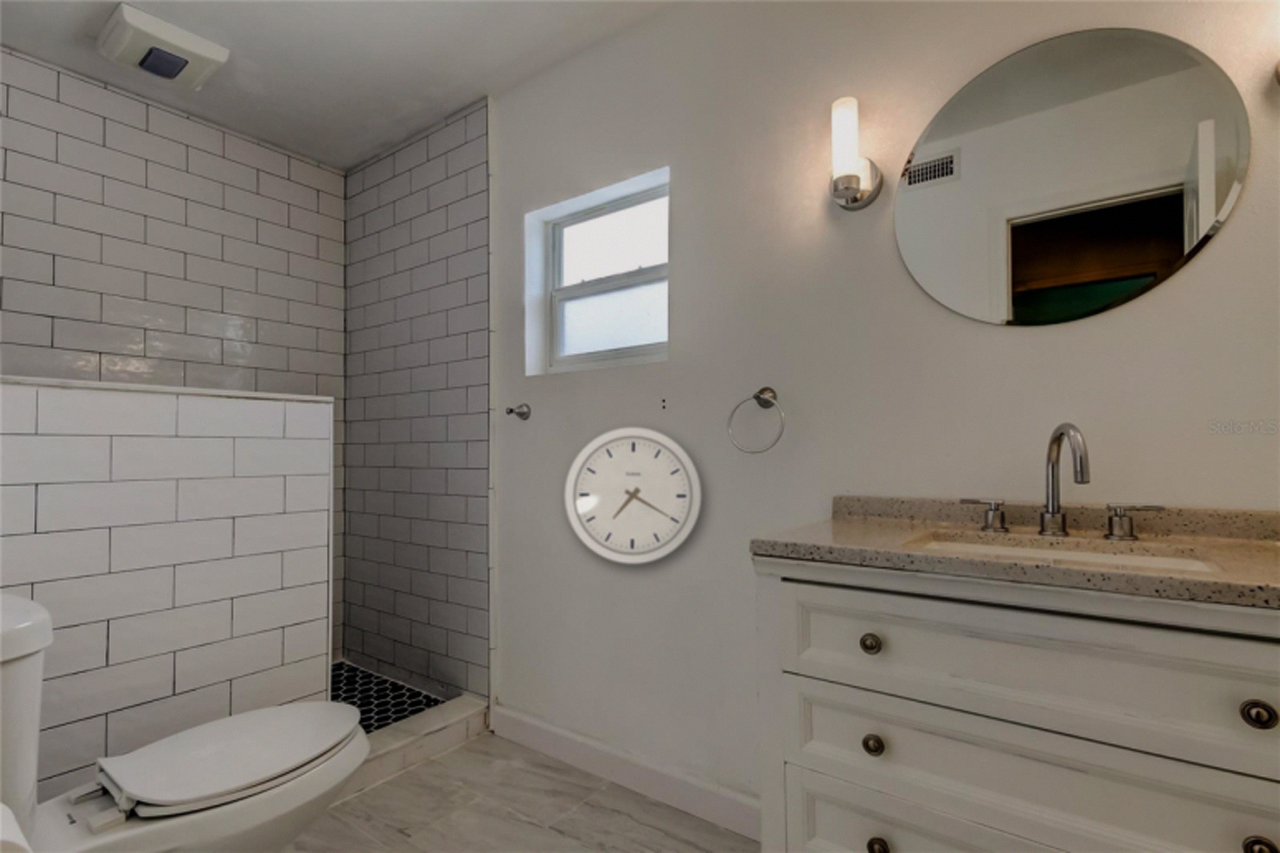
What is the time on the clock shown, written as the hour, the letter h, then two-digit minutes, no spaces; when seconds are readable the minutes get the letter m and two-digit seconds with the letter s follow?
7h20
